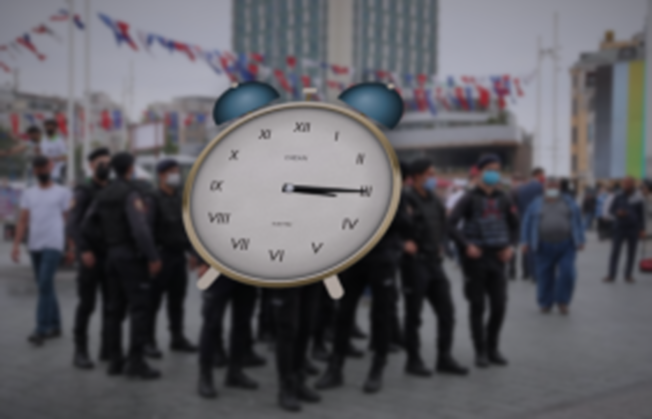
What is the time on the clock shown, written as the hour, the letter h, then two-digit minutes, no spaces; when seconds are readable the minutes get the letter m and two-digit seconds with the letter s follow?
3h15
